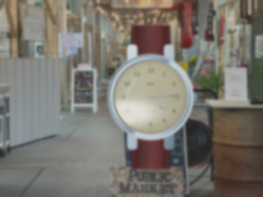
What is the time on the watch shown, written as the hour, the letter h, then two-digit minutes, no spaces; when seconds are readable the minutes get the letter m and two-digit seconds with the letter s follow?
4h14
